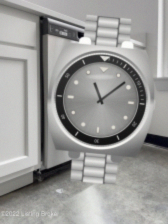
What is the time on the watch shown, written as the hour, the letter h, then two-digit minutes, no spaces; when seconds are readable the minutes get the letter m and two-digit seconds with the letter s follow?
11h08
